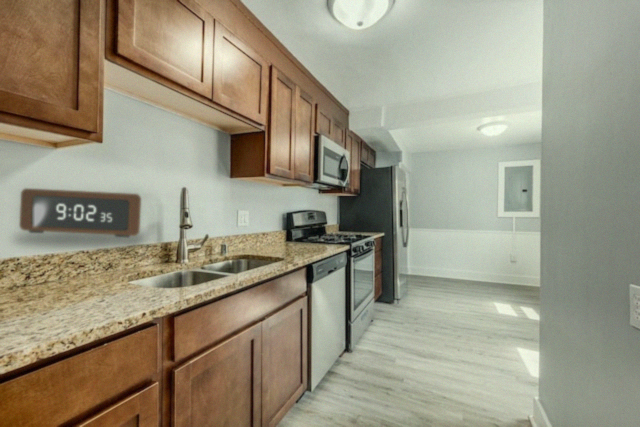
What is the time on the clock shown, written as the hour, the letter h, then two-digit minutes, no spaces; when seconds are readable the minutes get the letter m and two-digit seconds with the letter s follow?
9h02
